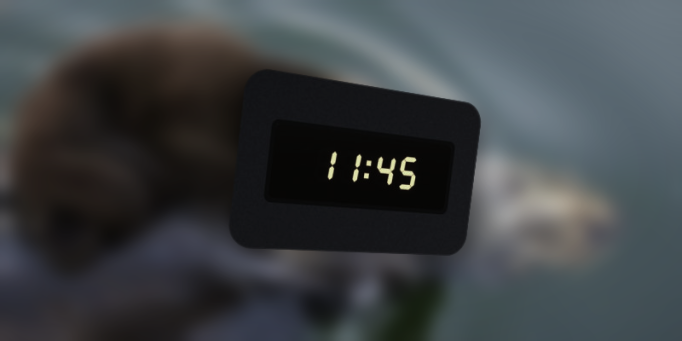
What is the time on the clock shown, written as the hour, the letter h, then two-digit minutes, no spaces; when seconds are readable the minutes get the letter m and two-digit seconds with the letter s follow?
11h45
